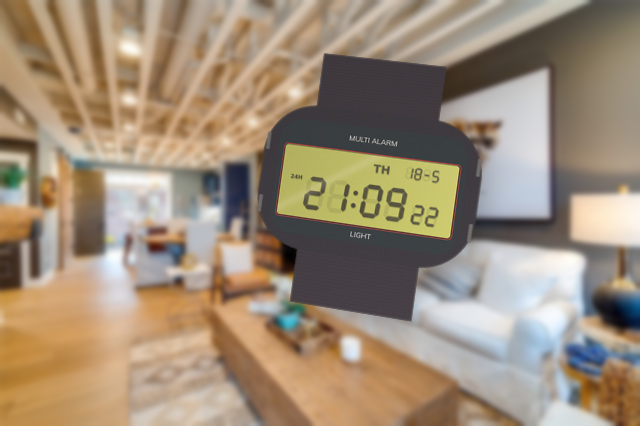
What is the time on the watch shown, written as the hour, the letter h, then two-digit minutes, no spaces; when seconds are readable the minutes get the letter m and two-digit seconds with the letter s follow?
21h09m22s
